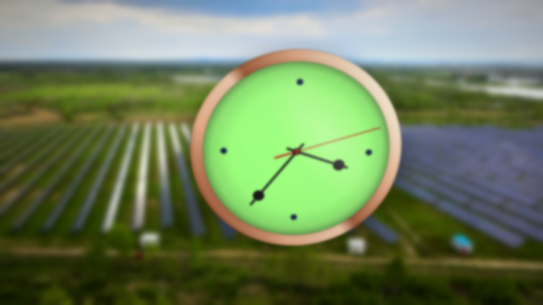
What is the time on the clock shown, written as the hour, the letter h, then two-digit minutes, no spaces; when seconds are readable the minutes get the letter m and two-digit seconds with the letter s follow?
3h36m12s
